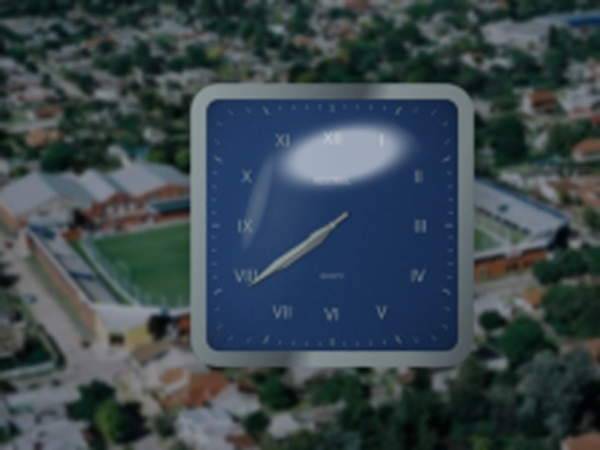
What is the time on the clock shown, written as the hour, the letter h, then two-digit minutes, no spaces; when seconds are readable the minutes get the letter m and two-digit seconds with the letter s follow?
7h39
